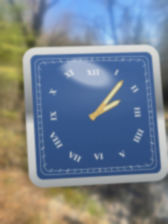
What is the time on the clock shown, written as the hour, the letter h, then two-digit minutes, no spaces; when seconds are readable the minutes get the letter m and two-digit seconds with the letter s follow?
2h07
